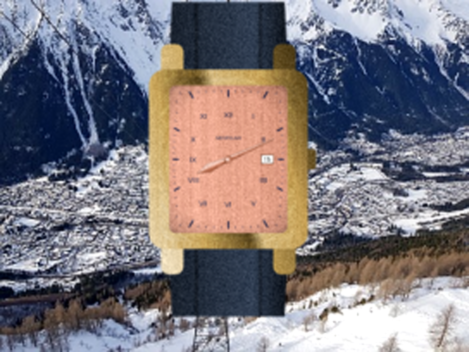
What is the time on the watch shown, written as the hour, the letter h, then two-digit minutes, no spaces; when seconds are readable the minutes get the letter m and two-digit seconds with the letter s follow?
8h11
